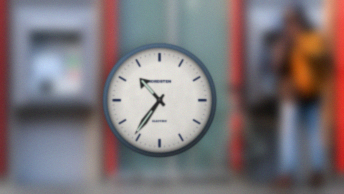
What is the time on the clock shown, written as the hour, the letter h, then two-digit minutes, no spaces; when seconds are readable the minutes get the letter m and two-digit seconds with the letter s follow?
10h36
